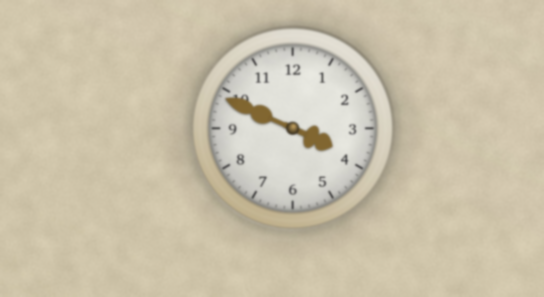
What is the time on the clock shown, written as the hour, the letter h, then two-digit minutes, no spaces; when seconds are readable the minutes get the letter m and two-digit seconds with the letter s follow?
3h49
